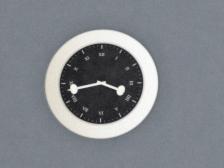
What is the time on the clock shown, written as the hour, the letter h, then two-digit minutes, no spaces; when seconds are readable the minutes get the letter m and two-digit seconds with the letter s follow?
3h43
